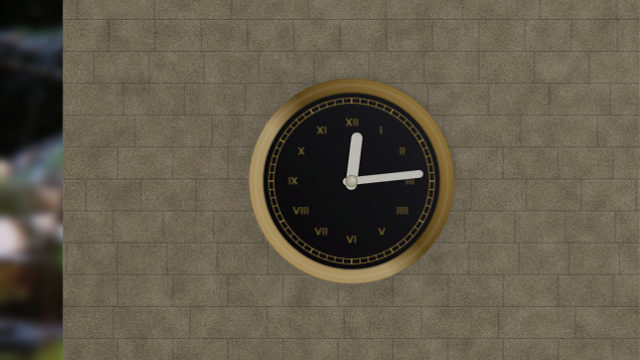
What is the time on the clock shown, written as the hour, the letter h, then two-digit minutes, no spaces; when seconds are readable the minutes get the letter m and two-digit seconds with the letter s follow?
12h14
